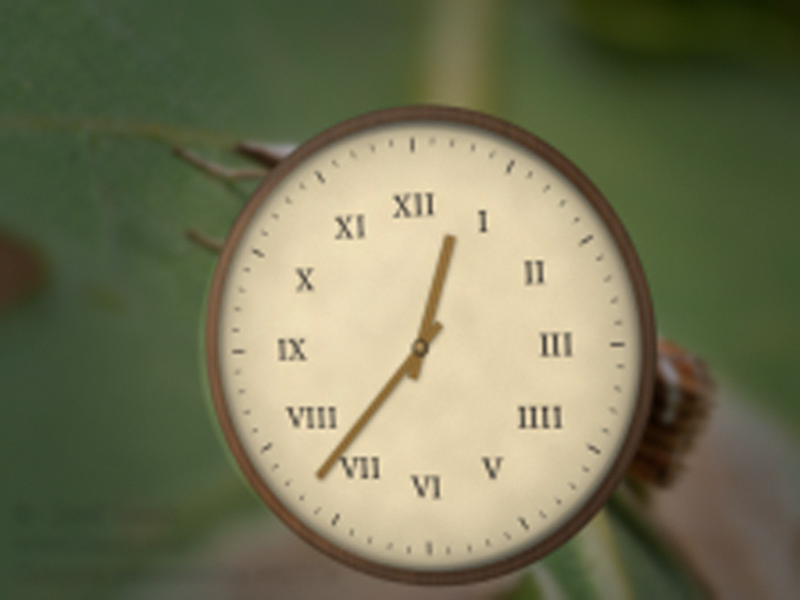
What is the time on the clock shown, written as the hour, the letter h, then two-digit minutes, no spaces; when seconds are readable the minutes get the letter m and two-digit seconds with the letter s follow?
12h37
